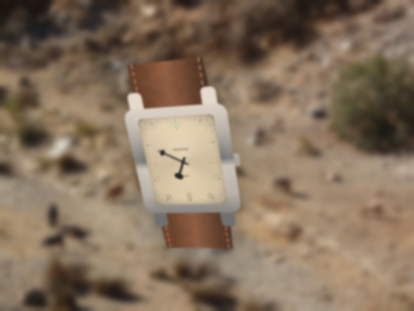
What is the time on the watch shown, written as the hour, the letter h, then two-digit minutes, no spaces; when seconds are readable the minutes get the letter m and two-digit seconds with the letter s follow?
6h50
